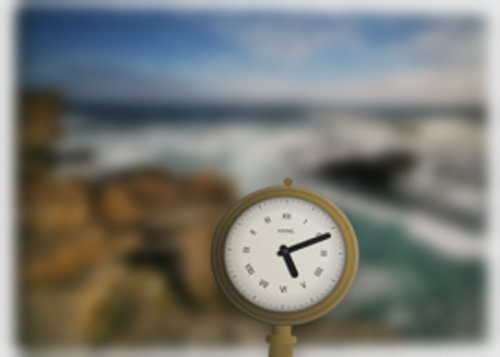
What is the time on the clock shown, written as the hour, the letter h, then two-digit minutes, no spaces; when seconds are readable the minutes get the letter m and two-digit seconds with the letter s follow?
5h11
